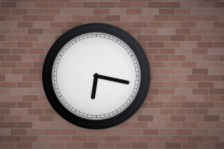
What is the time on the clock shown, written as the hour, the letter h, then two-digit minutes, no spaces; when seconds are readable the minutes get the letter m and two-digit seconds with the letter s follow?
6h17
